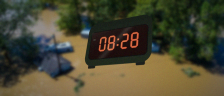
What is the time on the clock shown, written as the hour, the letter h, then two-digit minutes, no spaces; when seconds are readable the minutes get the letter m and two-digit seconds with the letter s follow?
8h28
